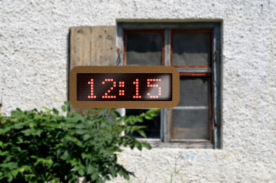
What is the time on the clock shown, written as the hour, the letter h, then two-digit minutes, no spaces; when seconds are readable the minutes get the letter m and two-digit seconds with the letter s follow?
12h15
